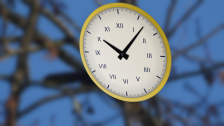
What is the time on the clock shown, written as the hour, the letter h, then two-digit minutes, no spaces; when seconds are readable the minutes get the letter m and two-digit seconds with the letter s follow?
10h07
